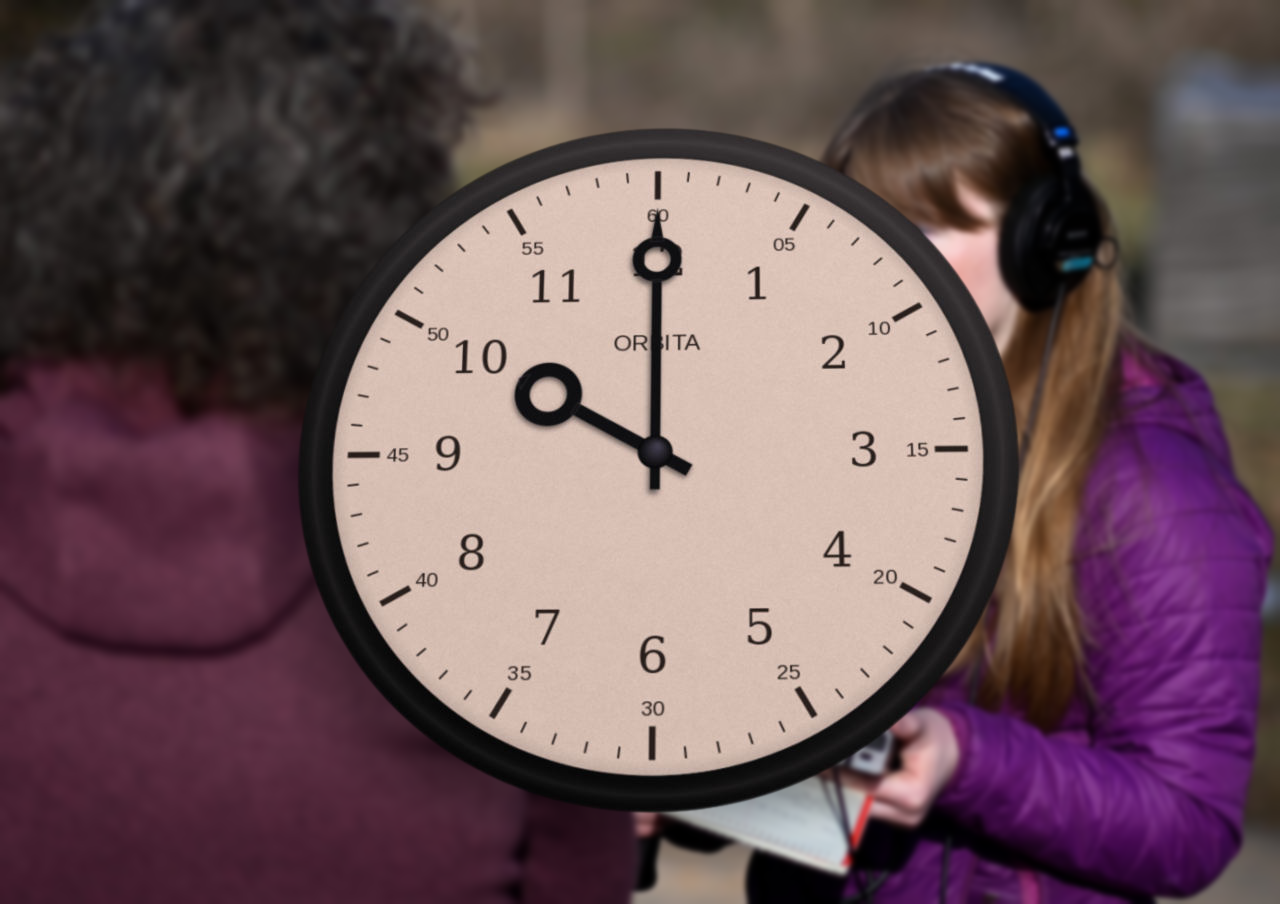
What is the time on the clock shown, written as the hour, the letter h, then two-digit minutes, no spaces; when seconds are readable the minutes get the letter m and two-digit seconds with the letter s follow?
10h00
